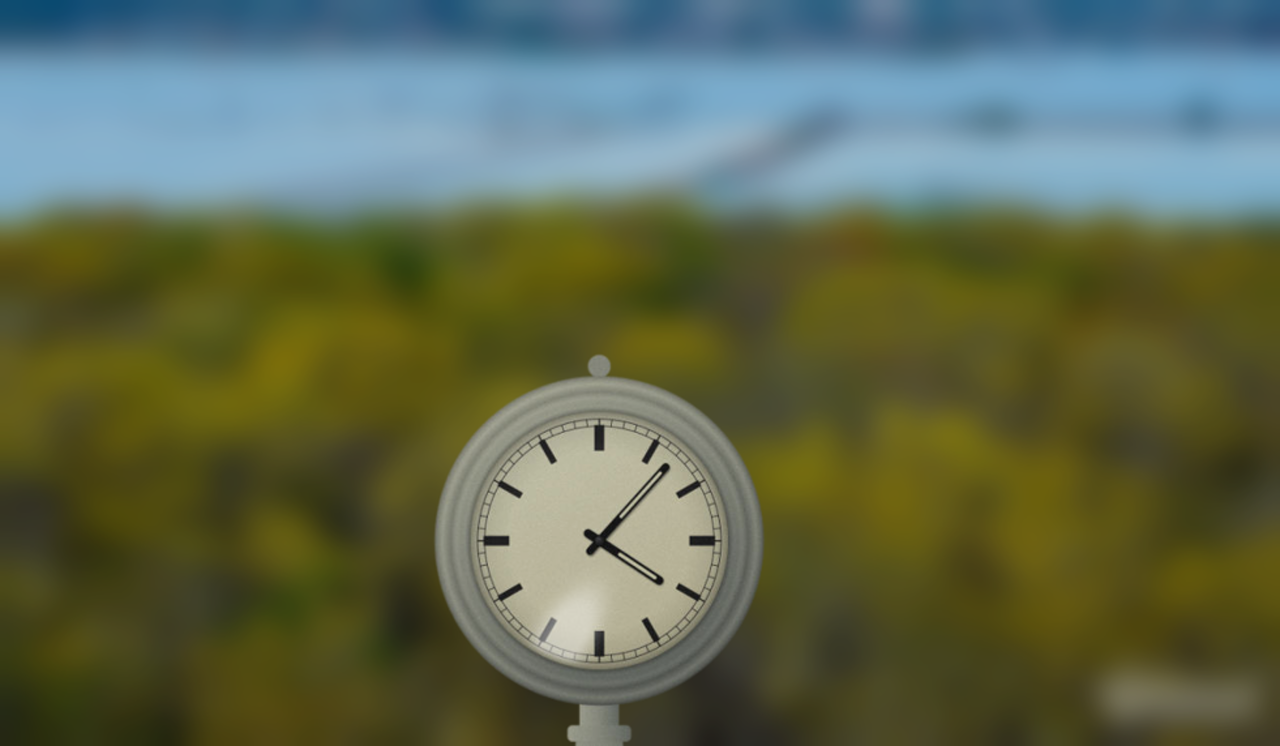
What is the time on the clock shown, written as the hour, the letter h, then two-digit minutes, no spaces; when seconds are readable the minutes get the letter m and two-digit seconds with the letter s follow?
4h07
